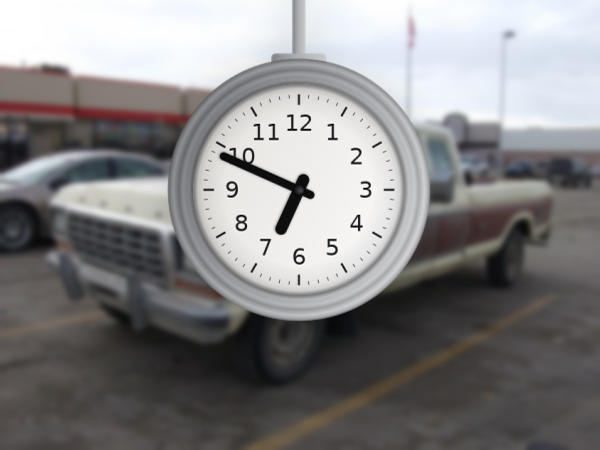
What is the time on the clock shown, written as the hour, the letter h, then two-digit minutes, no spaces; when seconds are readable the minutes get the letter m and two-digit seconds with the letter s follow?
6h49
